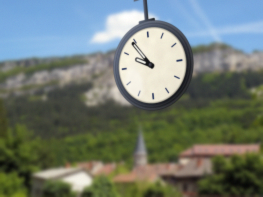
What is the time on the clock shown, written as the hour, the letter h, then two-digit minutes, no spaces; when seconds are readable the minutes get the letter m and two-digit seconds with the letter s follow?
9h54
